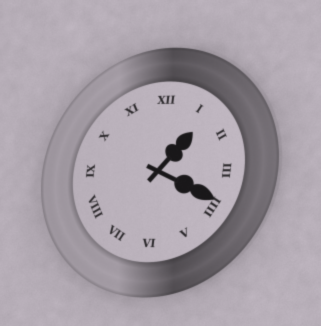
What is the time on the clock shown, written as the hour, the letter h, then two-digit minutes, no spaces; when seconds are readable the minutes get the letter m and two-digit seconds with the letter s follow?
1h19
